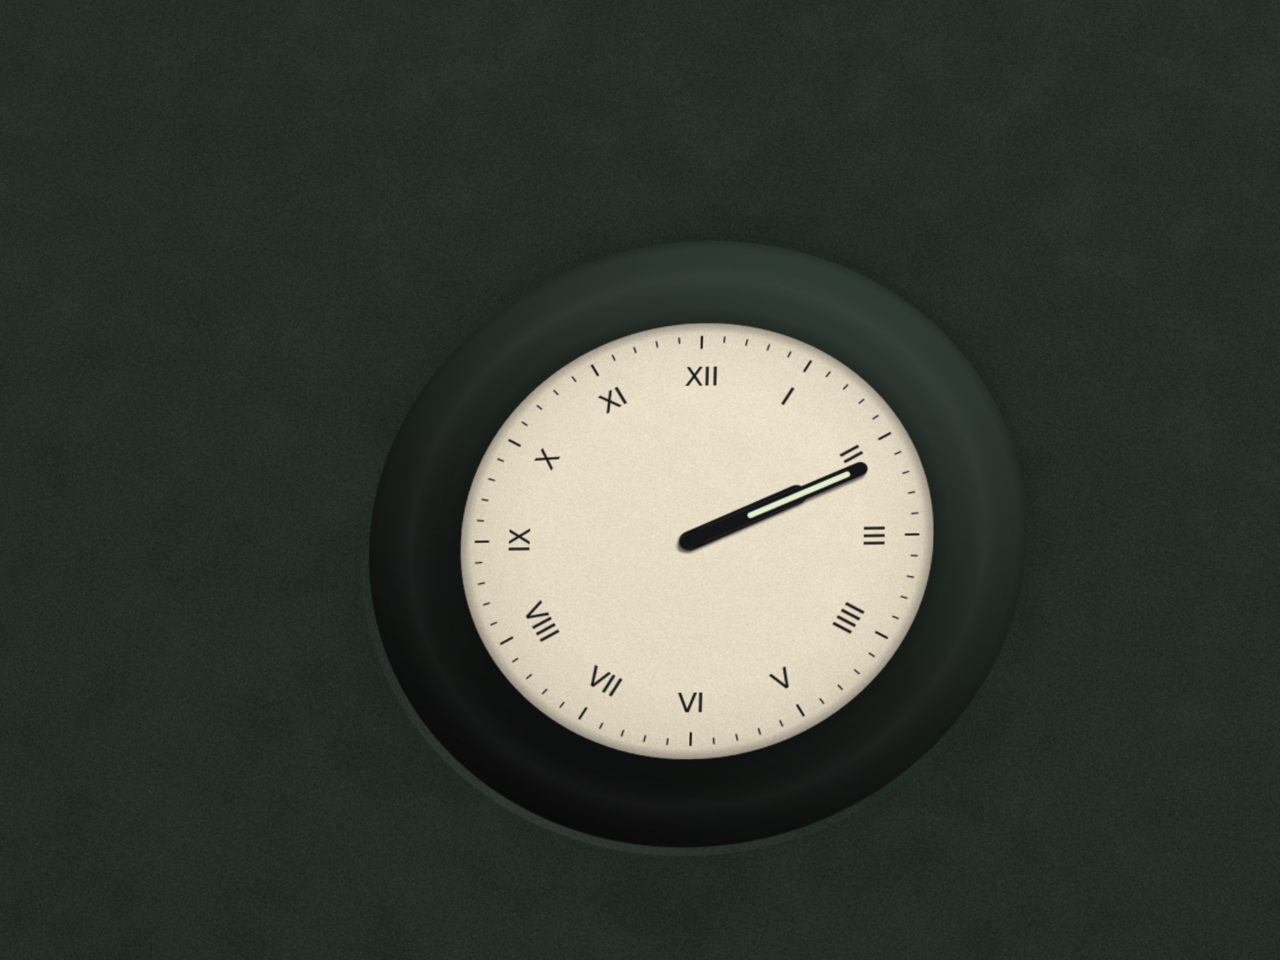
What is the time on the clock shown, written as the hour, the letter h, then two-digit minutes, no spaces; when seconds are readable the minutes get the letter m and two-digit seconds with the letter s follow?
2h11
